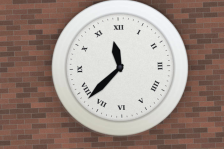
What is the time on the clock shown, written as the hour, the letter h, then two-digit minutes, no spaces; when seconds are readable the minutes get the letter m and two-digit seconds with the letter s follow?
11h38
